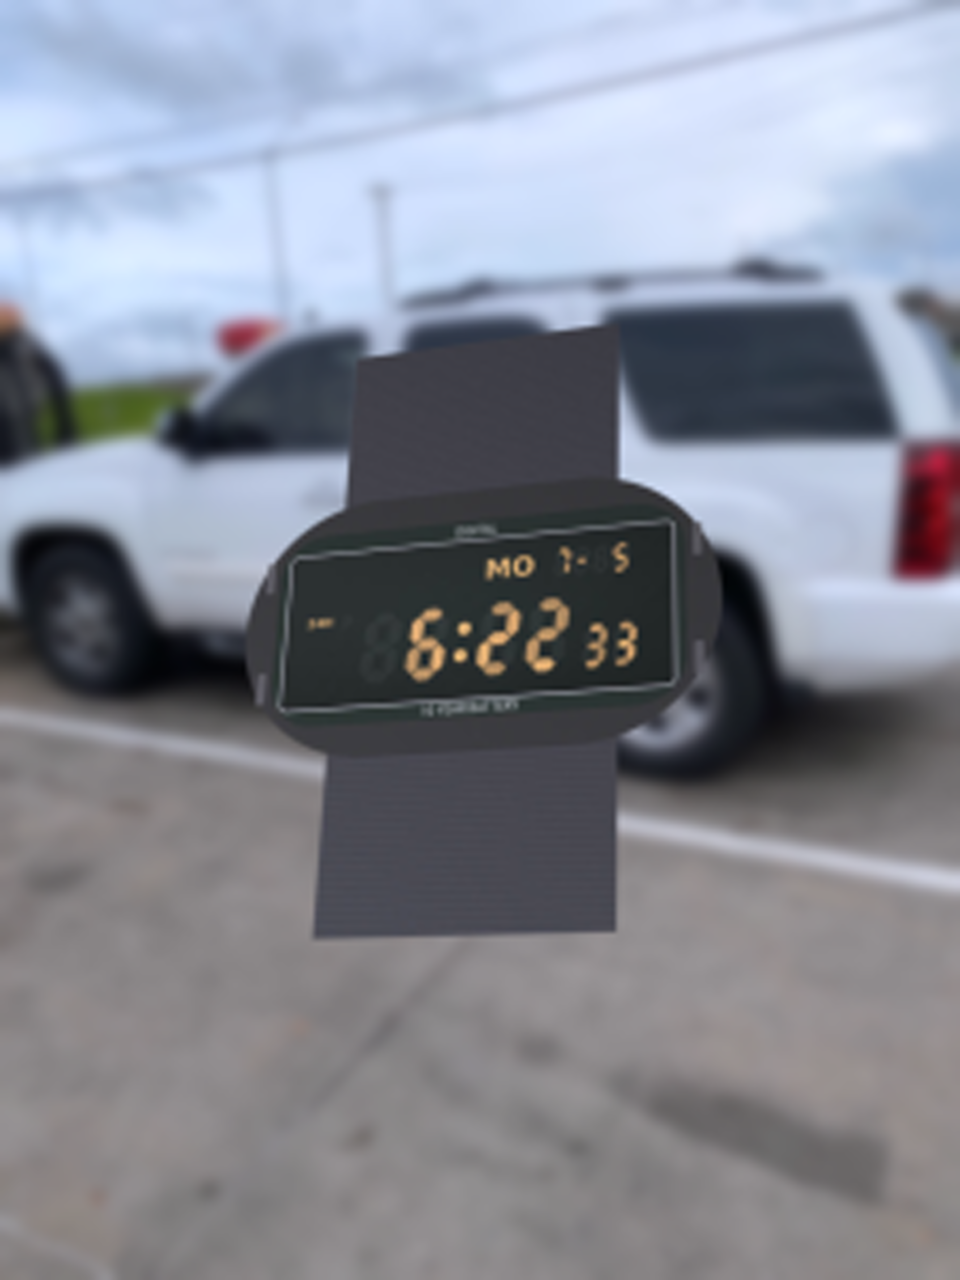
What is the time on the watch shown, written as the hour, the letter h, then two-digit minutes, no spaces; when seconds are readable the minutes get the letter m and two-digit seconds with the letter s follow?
6h22m33s
